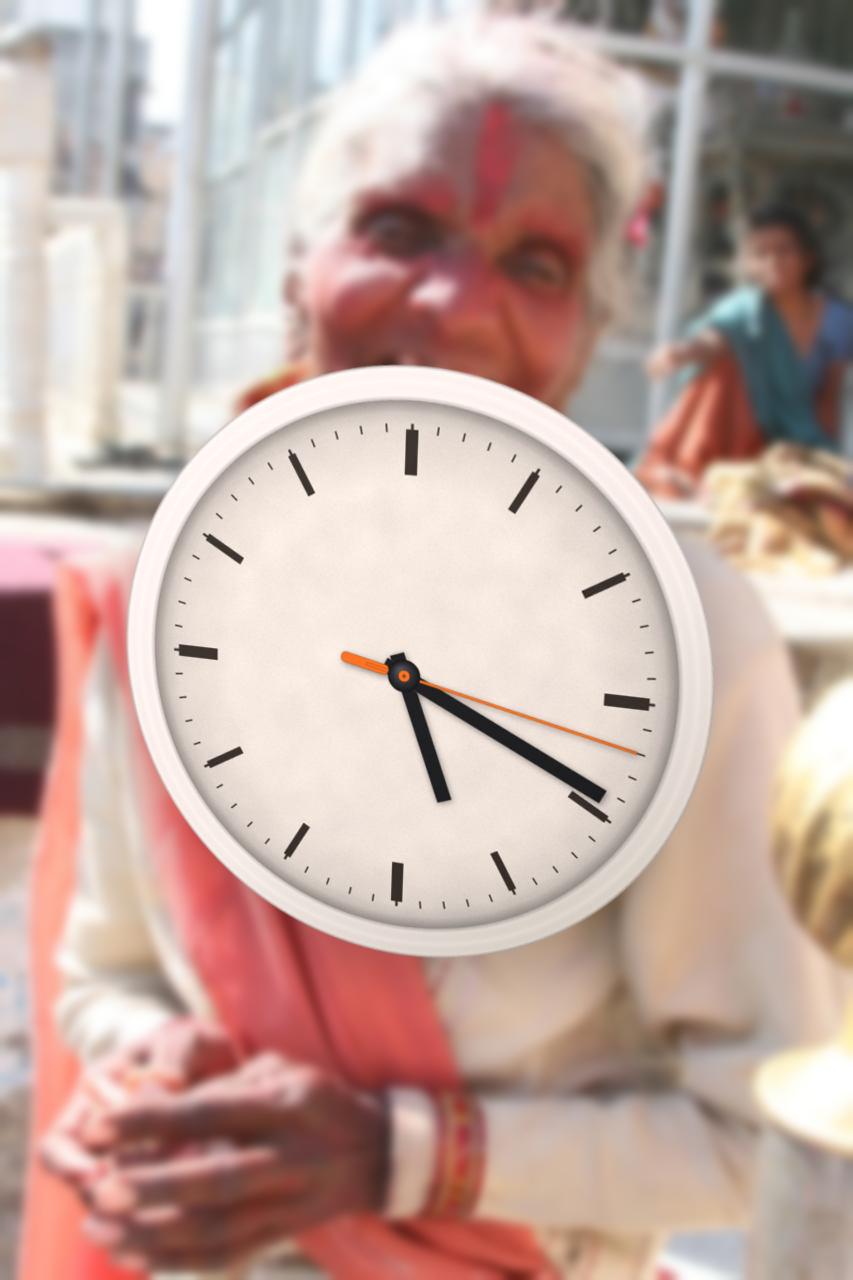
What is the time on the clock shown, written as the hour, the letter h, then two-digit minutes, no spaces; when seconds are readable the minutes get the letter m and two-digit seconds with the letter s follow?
5h19m17s
